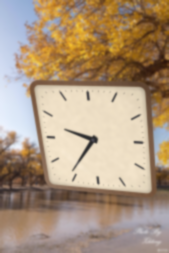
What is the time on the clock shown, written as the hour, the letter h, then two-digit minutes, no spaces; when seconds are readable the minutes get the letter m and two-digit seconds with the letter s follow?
9h36
